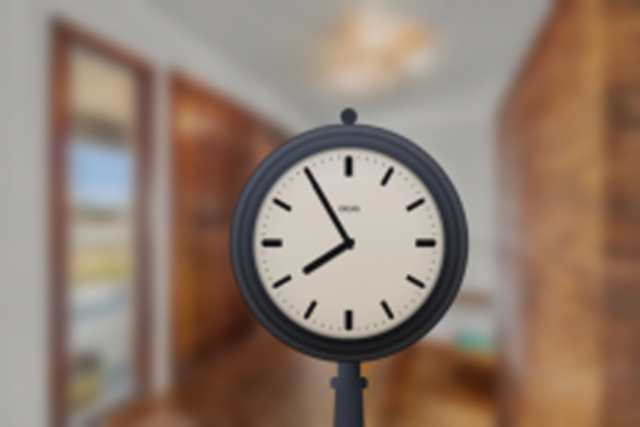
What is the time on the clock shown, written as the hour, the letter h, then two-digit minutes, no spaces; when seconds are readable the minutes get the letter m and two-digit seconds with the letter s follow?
7h55
